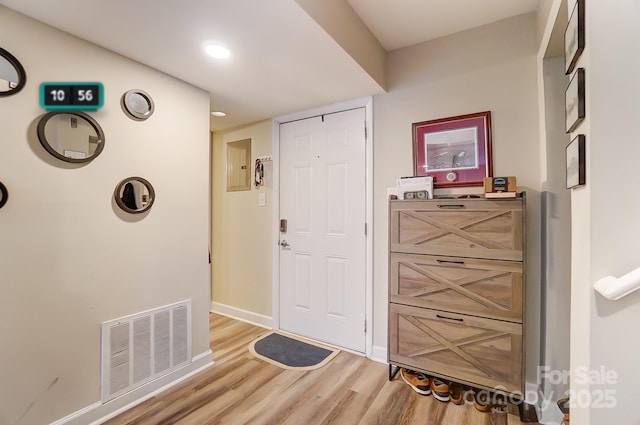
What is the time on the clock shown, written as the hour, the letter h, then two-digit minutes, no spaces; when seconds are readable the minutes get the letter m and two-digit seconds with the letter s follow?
10h56
